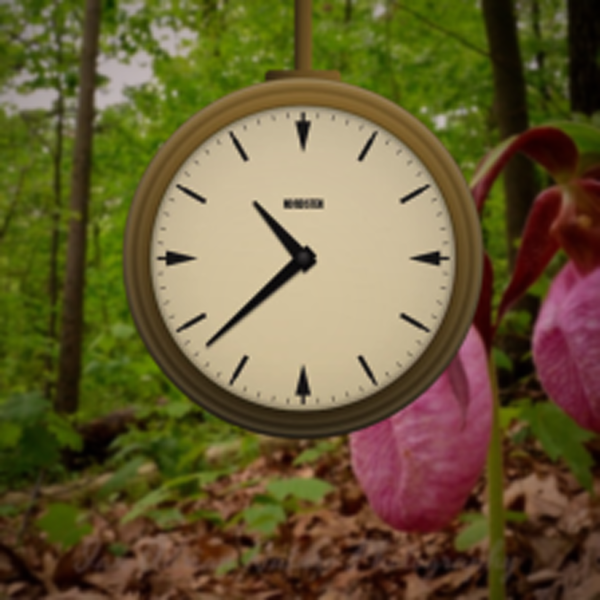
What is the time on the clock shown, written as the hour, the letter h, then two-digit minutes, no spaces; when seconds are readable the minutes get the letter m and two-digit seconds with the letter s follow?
10h38
